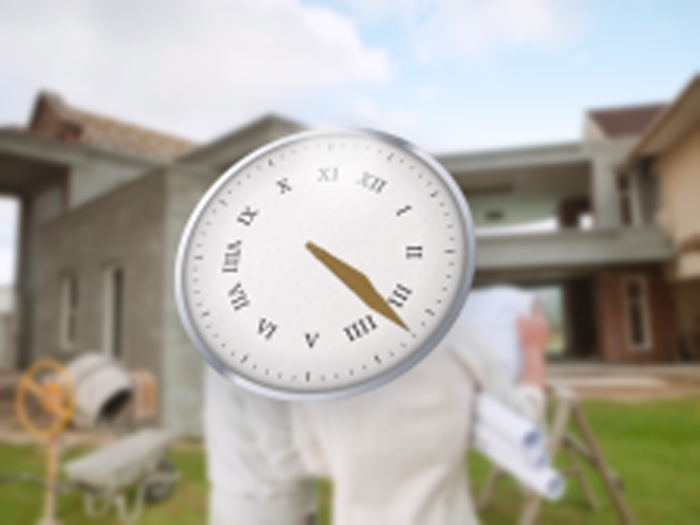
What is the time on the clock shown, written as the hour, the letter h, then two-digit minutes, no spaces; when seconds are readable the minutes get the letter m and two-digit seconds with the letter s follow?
3h17
